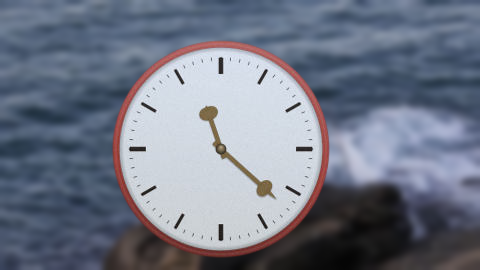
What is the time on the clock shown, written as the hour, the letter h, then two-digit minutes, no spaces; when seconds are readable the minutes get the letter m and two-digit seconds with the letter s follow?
11h22
